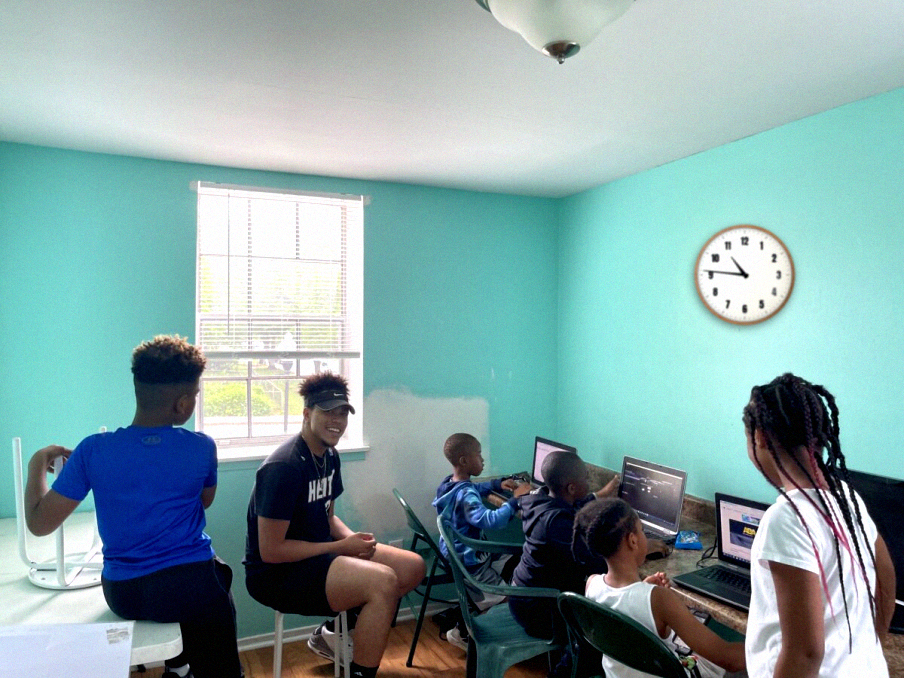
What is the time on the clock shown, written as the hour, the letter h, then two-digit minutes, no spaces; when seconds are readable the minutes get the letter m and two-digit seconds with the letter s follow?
10h46
